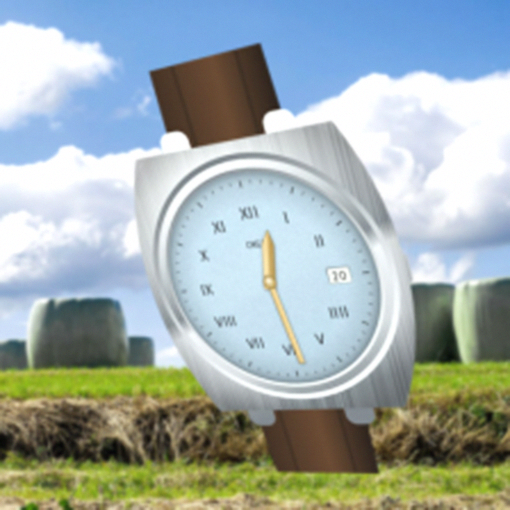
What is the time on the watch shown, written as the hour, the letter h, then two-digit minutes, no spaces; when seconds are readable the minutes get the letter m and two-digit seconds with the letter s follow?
12h29
